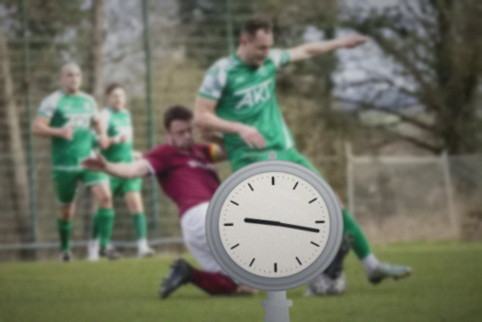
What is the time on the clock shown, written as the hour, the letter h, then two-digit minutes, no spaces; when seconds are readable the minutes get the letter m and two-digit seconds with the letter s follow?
9h17
